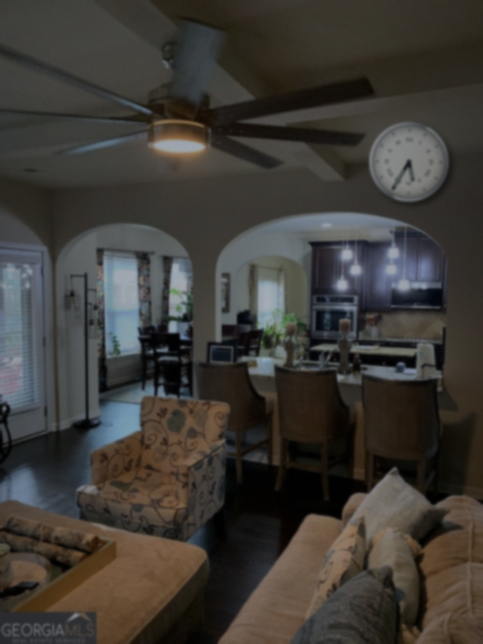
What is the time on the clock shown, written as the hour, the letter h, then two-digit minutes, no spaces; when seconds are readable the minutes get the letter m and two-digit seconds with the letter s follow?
5h35
